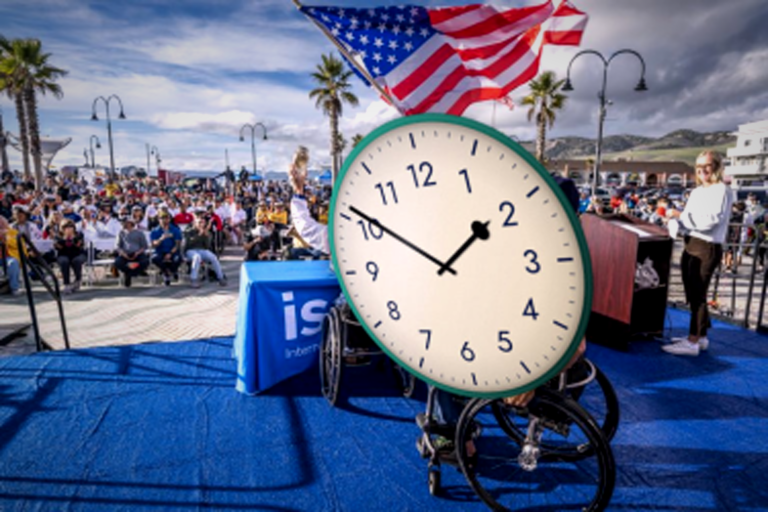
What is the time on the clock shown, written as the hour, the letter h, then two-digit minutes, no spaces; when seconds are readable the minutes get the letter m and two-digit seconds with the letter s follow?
1h51
